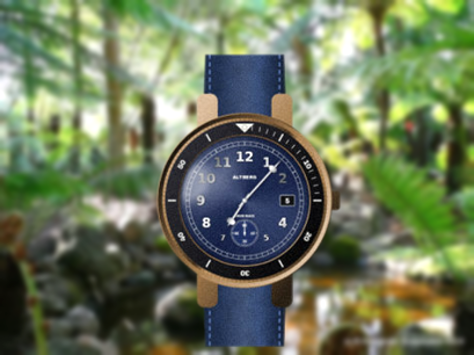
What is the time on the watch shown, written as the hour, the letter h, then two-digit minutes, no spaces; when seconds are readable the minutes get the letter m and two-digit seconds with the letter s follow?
7h07
